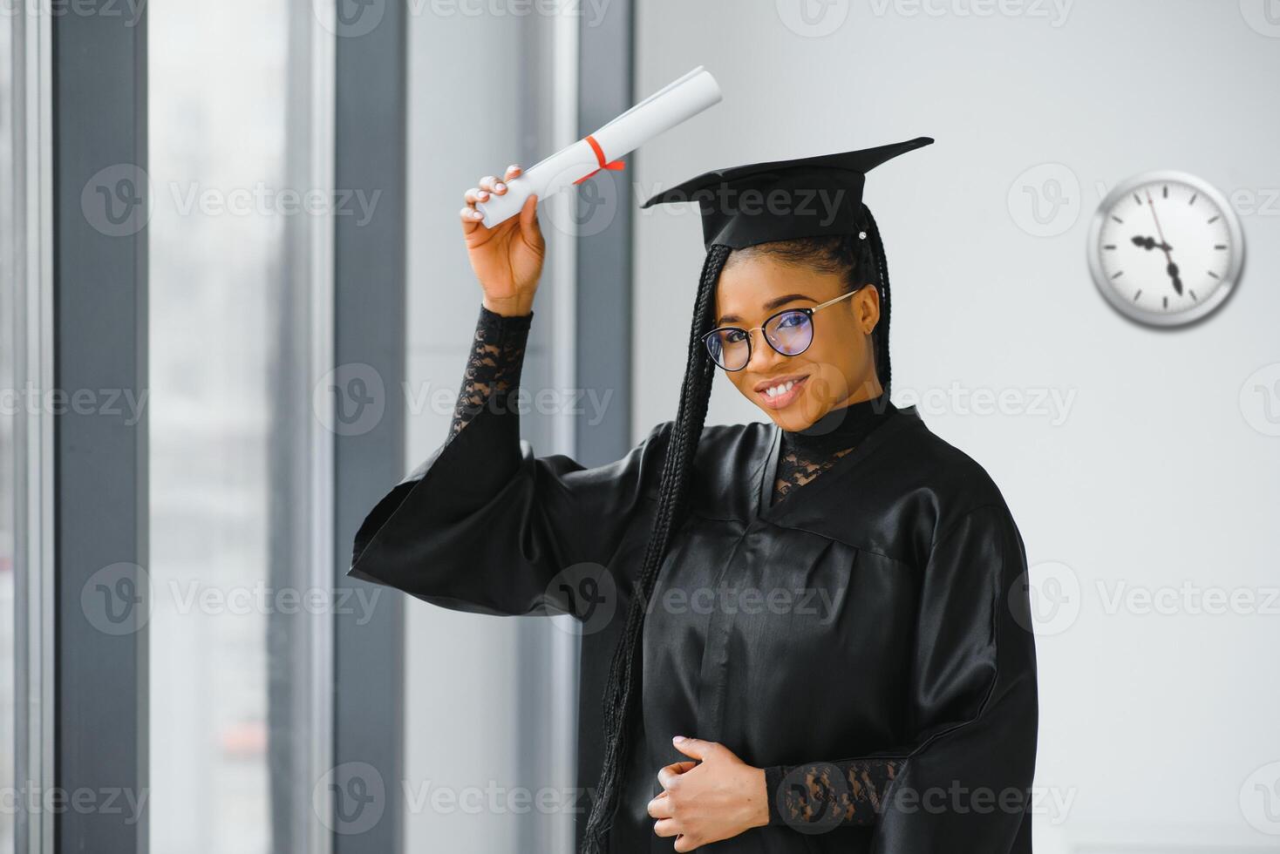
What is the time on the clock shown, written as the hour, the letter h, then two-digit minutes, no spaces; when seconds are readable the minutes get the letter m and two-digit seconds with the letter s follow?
9h26m57s
